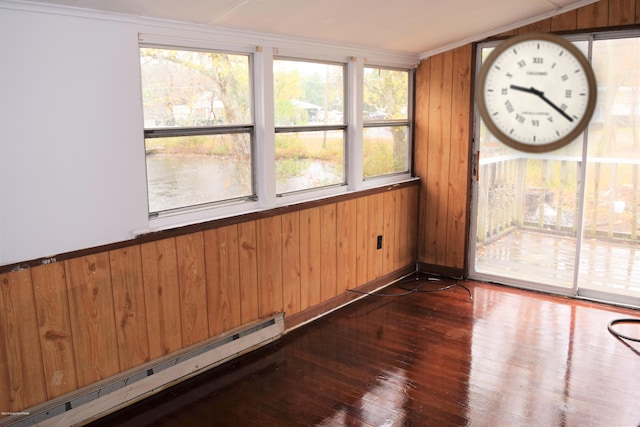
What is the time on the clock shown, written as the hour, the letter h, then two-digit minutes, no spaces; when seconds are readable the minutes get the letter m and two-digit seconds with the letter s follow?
9h21
